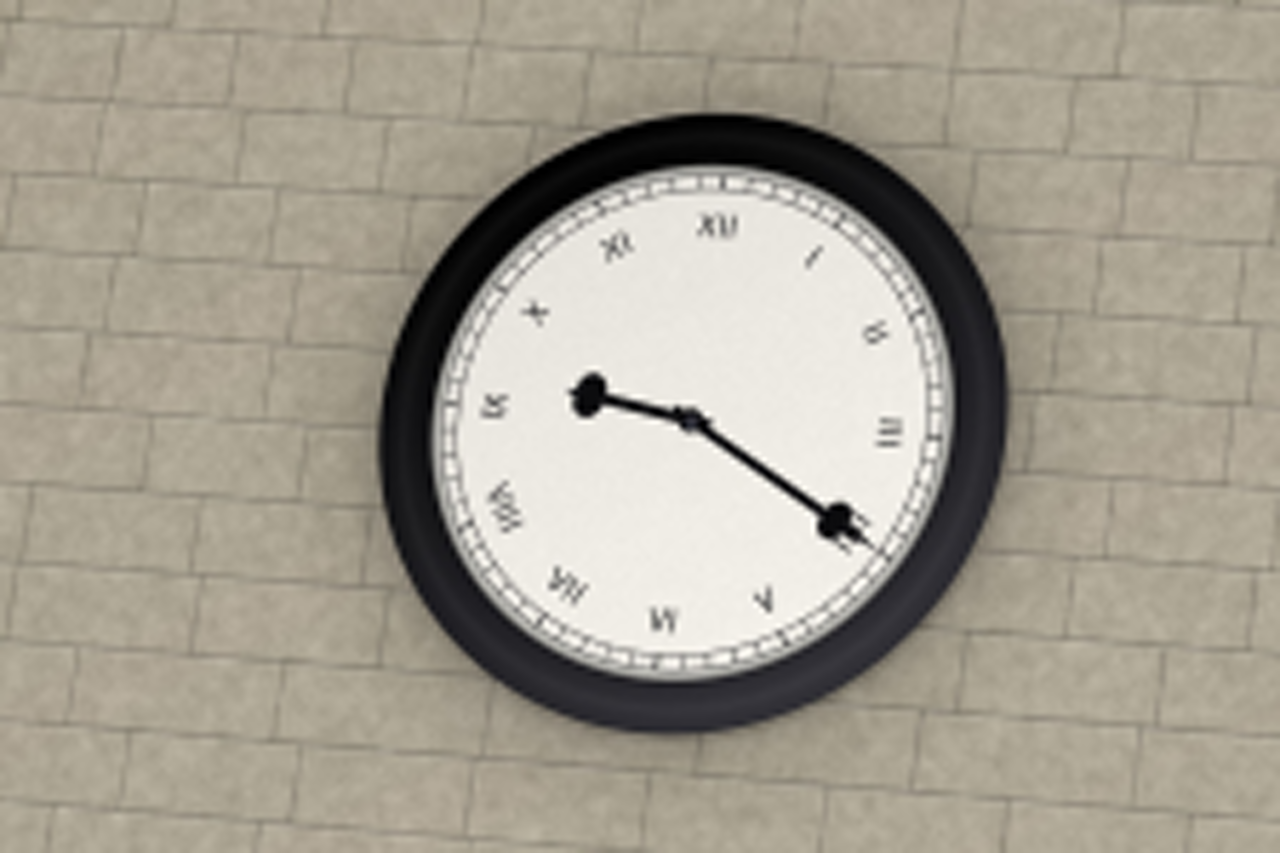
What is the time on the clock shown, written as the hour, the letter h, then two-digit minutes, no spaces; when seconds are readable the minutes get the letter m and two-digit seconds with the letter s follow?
9h20
